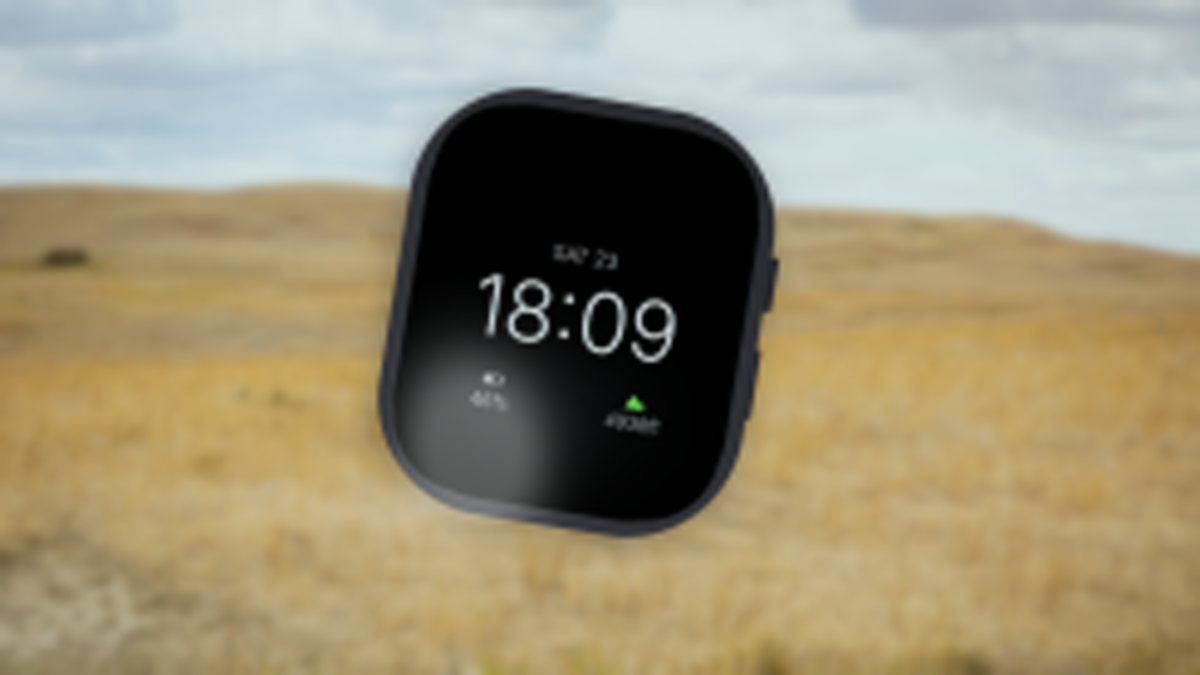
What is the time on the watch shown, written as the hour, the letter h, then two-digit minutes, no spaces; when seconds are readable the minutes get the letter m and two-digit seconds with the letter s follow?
18h09
